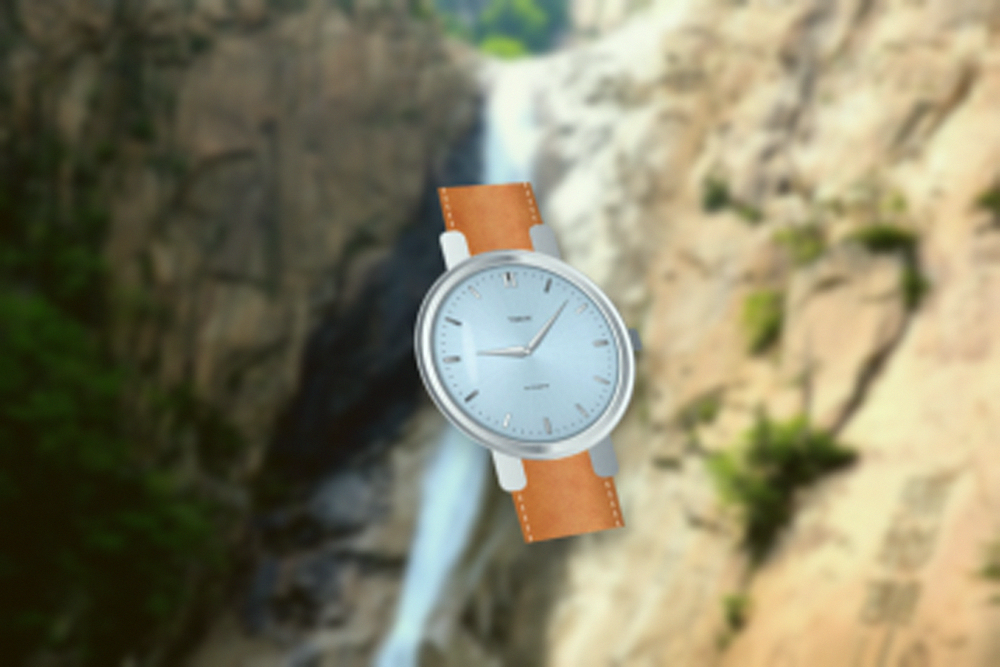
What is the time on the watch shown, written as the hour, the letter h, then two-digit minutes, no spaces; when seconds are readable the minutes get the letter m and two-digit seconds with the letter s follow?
9h08
